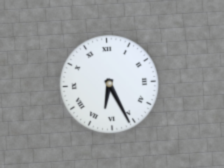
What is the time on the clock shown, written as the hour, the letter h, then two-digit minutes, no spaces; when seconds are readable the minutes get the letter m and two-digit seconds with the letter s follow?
6h26
